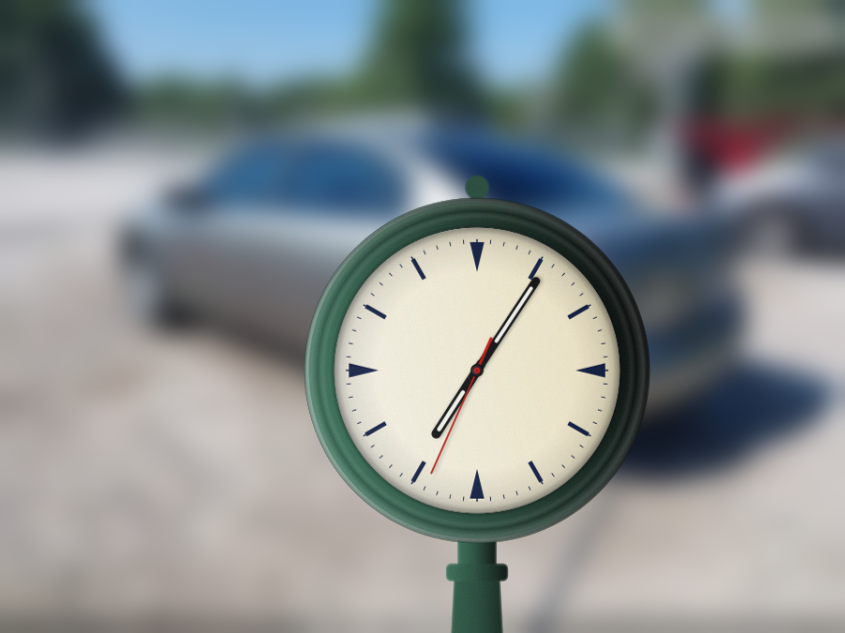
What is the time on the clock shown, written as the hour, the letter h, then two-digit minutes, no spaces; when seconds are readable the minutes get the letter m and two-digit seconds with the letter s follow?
7h05m34s
